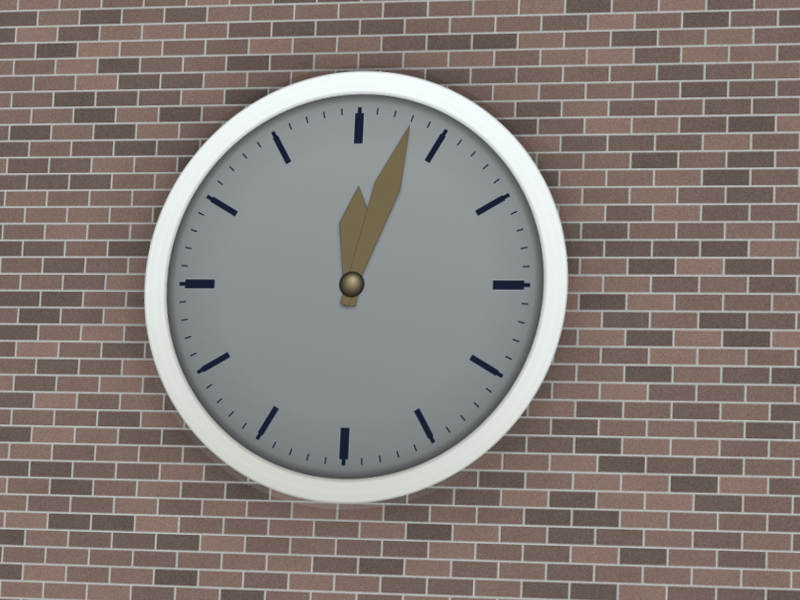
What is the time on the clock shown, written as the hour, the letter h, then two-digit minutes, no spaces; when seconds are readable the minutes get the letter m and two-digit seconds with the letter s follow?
12h03
